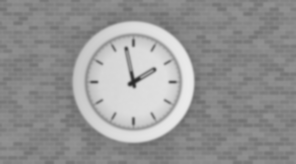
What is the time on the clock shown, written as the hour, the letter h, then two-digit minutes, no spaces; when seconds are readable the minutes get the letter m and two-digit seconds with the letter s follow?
1h58
